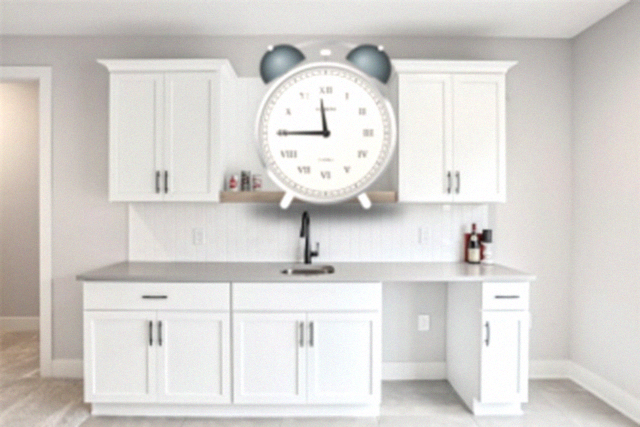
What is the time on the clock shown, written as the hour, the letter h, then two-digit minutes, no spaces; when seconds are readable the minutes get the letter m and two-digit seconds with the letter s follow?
11h45
